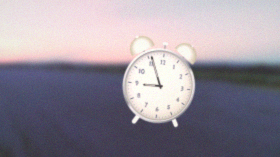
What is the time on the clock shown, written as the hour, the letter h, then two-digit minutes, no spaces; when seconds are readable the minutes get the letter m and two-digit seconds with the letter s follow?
8h56
